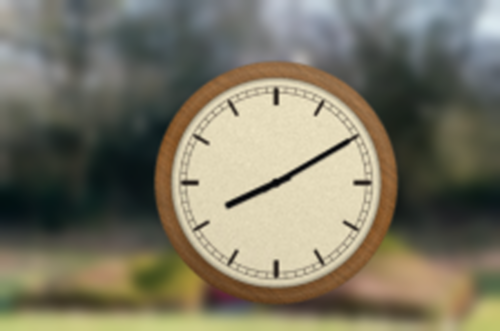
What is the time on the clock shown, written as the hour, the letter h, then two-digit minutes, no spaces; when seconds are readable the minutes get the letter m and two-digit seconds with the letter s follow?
8h10
